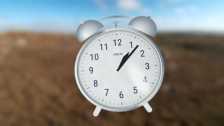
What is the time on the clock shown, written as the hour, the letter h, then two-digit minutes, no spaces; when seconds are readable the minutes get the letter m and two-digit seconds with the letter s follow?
1h07
